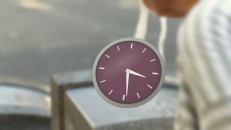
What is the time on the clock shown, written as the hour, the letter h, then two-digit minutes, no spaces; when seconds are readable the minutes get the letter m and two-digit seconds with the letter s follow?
3h29
